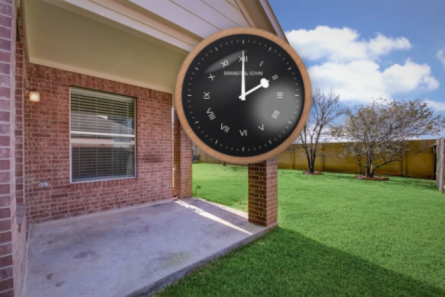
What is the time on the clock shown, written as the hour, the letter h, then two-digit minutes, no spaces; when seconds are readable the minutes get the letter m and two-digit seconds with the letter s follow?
2h00
